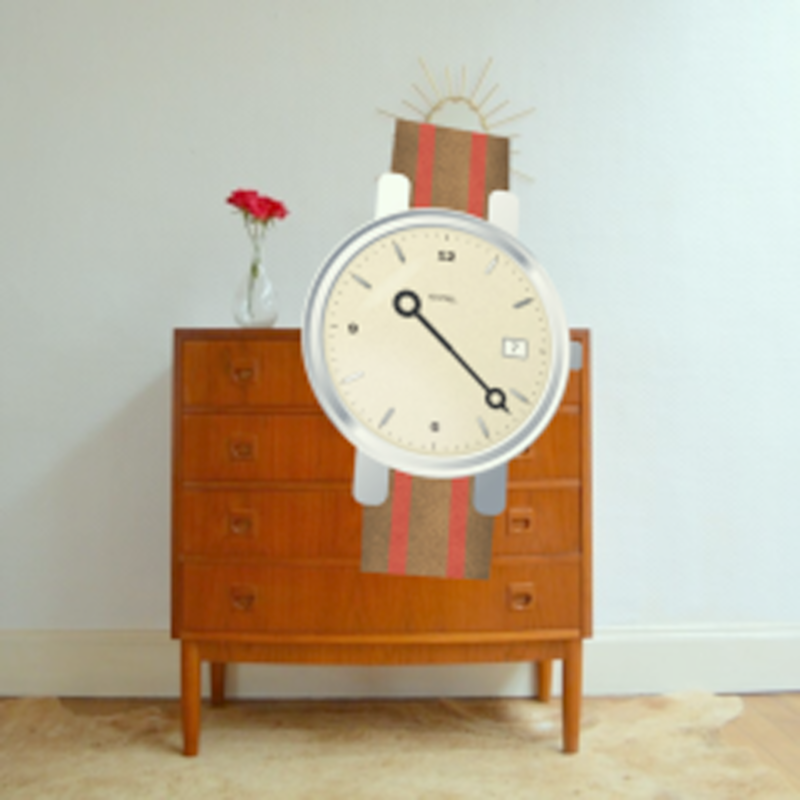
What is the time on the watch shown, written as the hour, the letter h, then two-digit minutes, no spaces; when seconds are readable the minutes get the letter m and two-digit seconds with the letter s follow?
10h22
